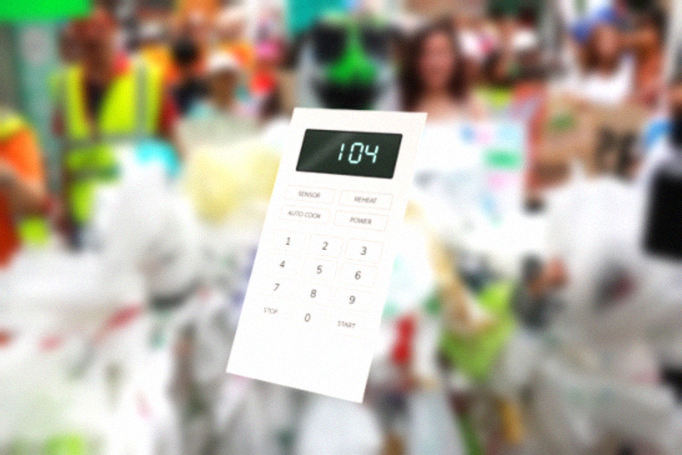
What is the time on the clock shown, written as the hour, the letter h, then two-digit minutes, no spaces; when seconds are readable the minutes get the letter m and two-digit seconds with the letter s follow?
1h04
